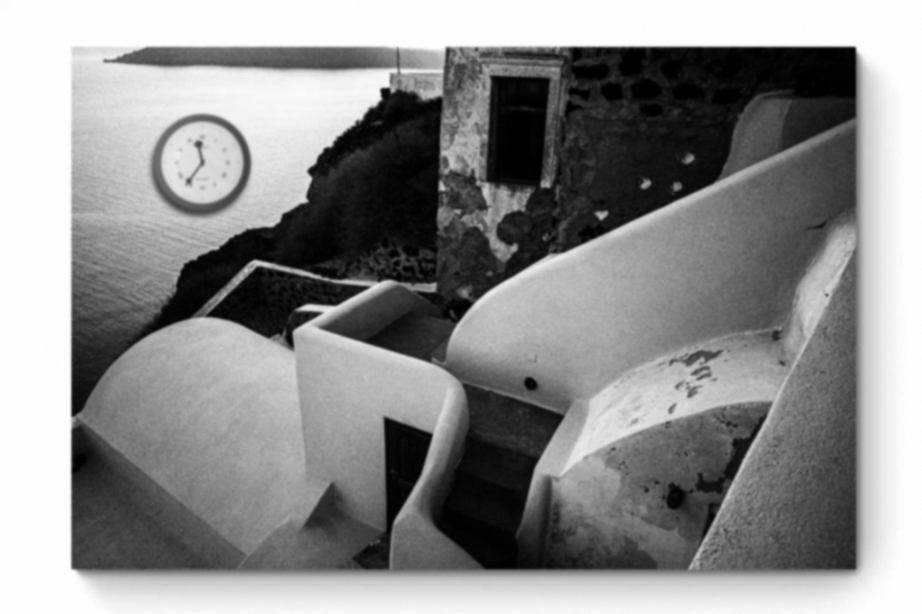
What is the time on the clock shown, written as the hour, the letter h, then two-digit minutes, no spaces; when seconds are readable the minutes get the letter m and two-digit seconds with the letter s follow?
11h36
